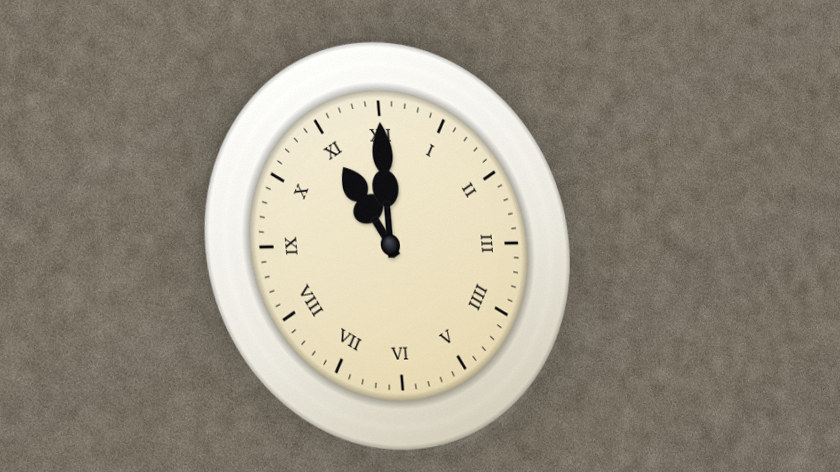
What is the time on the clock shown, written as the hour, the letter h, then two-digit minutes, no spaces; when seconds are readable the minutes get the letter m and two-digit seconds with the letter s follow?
11h00
